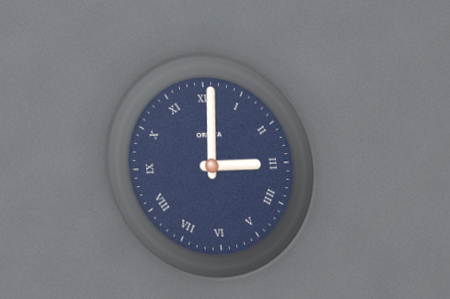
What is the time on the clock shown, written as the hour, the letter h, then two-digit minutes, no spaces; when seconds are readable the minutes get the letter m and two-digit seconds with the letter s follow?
3h01
